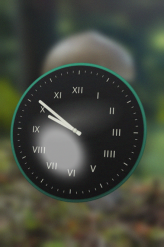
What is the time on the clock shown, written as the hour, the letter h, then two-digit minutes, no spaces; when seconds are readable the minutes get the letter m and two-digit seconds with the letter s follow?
9h51
